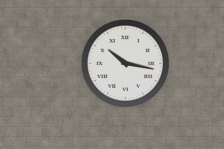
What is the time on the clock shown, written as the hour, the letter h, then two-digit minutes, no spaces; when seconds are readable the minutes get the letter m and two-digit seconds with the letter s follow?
10h17
